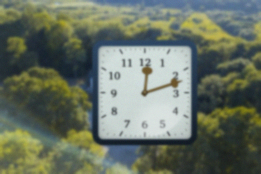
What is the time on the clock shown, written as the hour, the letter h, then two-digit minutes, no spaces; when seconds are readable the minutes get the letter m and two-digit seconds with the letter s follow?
12h12
